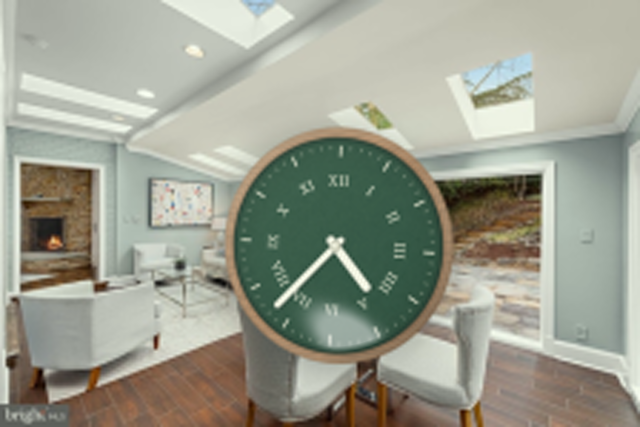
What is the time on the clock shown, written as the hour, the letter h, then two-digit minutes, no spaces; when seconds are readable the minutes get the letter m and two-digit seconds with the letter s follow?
4h37
